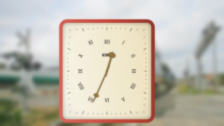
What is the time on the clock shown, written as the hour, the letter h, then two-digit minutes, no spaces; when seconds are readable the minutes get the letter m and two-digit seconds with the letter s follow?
12h34
